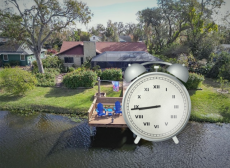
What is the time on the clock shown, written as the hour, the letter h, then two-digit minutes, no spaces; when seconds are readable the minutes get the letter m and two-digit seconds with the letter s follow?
8h44
